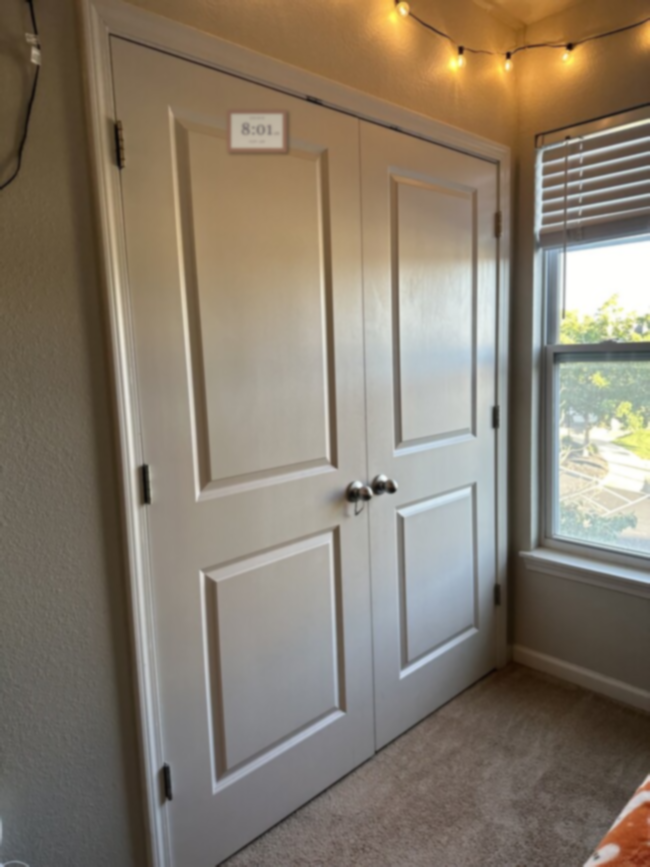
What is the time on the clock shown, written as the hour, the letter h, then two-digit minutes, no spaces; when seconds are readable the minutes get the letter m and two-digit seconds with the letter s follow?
8h01
